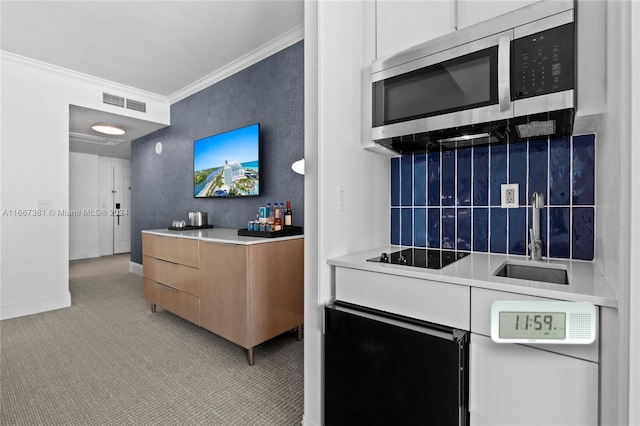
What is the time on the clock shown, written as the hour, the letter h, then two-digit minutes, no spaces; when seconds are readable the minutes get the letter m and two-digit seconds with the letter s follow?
11h59
